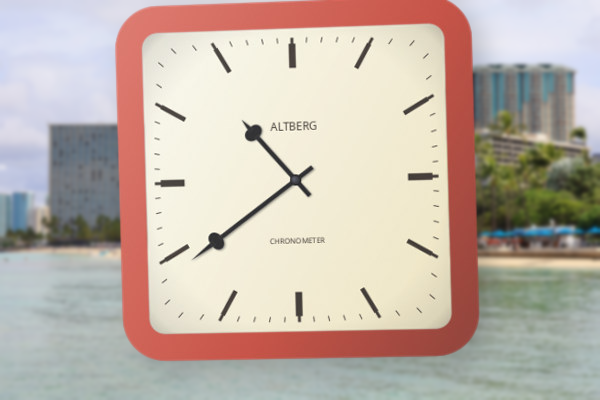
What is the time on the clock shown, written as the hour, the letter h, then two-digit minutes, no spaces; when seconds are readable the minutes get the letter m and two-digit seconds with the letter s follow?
10h39
